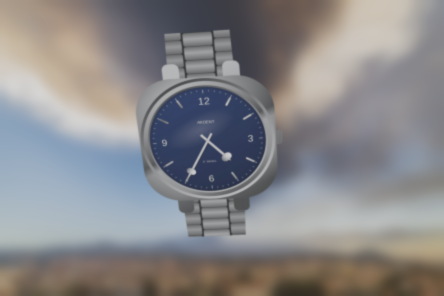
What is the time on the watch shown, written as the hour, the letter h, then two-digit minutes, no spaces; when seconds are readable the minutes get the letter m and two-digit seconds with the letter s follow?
4h35
